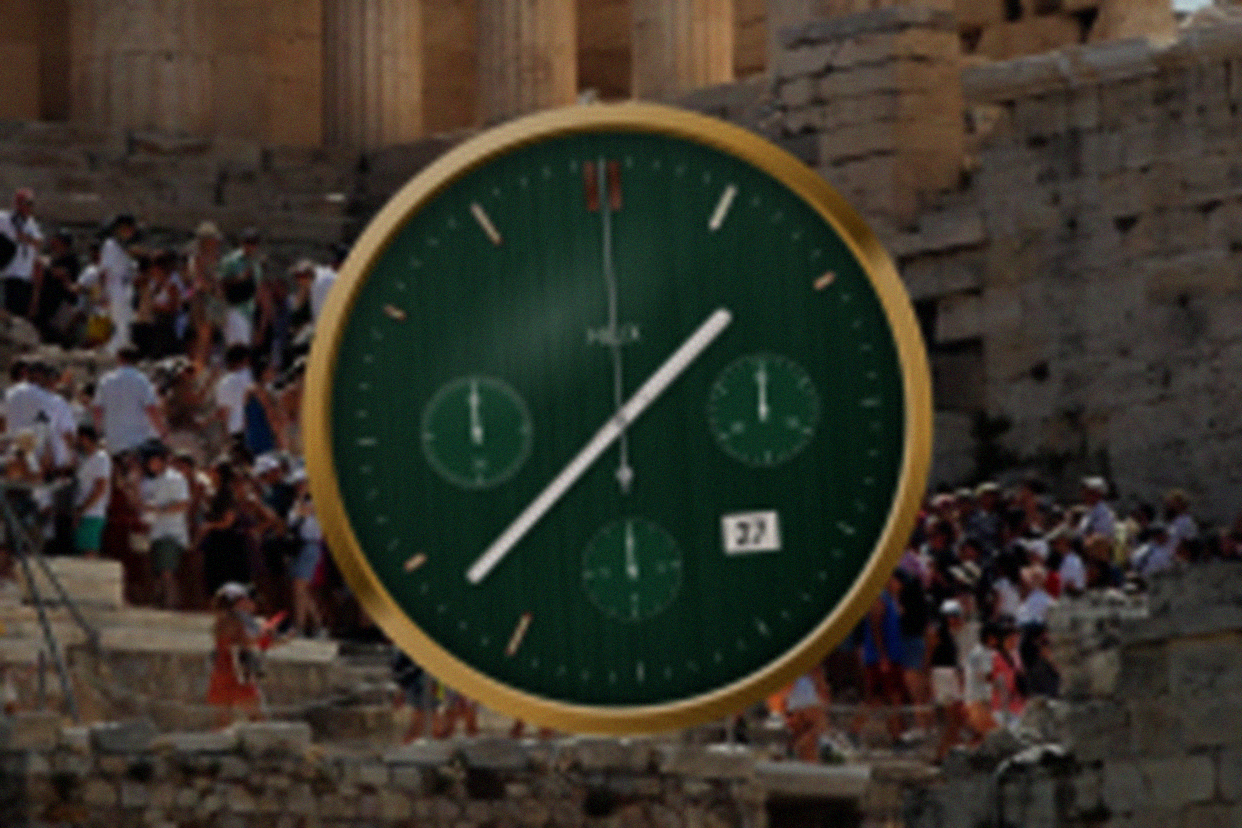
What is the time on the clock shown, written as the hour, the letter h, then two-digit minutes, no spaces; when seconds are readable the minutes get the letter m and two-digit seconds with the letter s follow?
1h38
